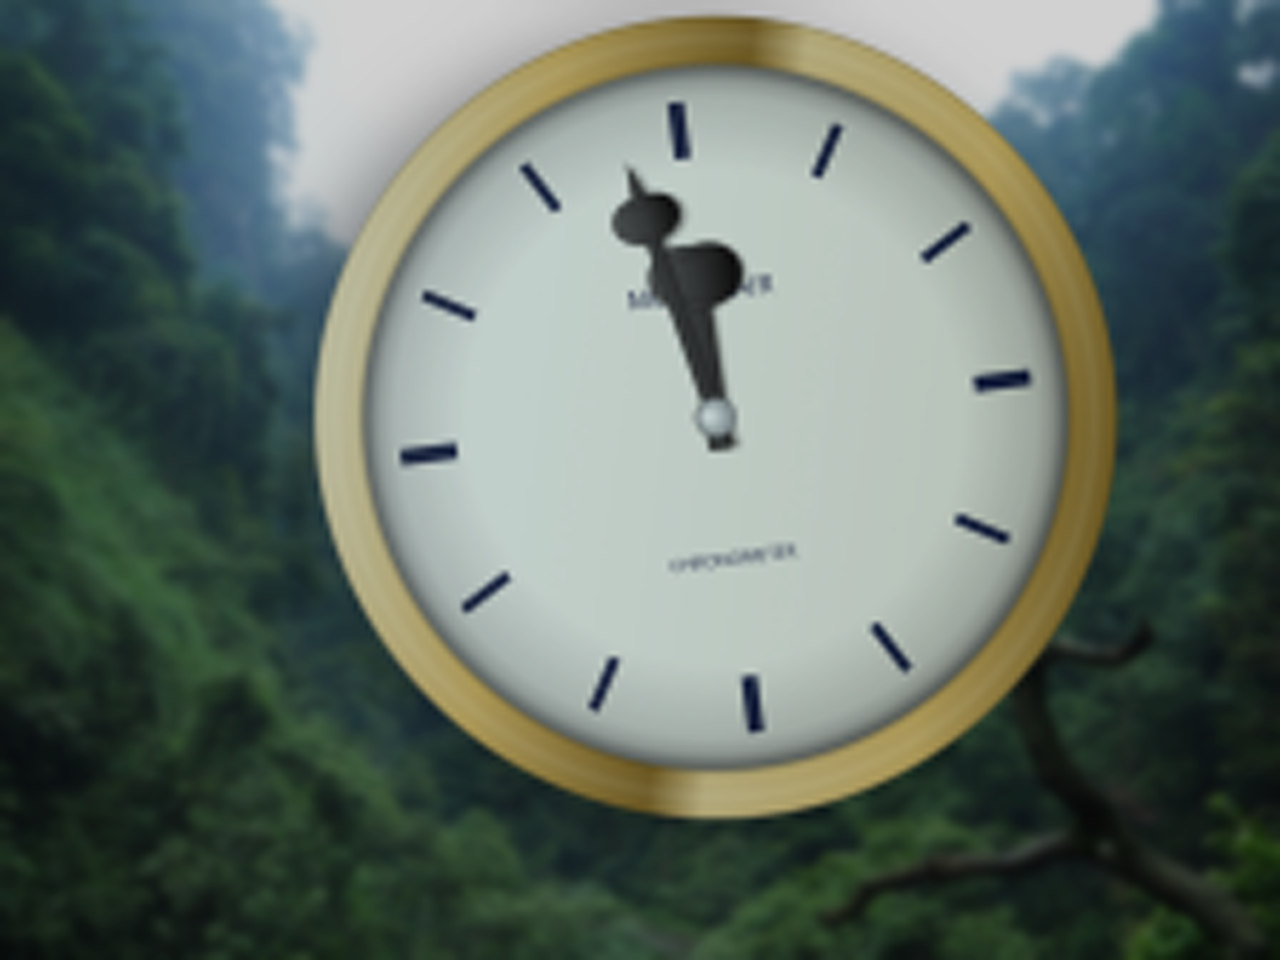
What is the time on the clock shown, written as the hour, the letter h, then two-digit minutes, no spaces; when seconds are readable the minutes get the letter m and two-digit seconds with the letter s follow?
11h58
